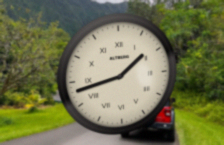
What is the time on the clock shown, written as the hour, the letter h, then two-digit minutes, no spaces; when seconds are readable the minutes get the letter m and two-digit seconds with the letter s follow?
1h43
